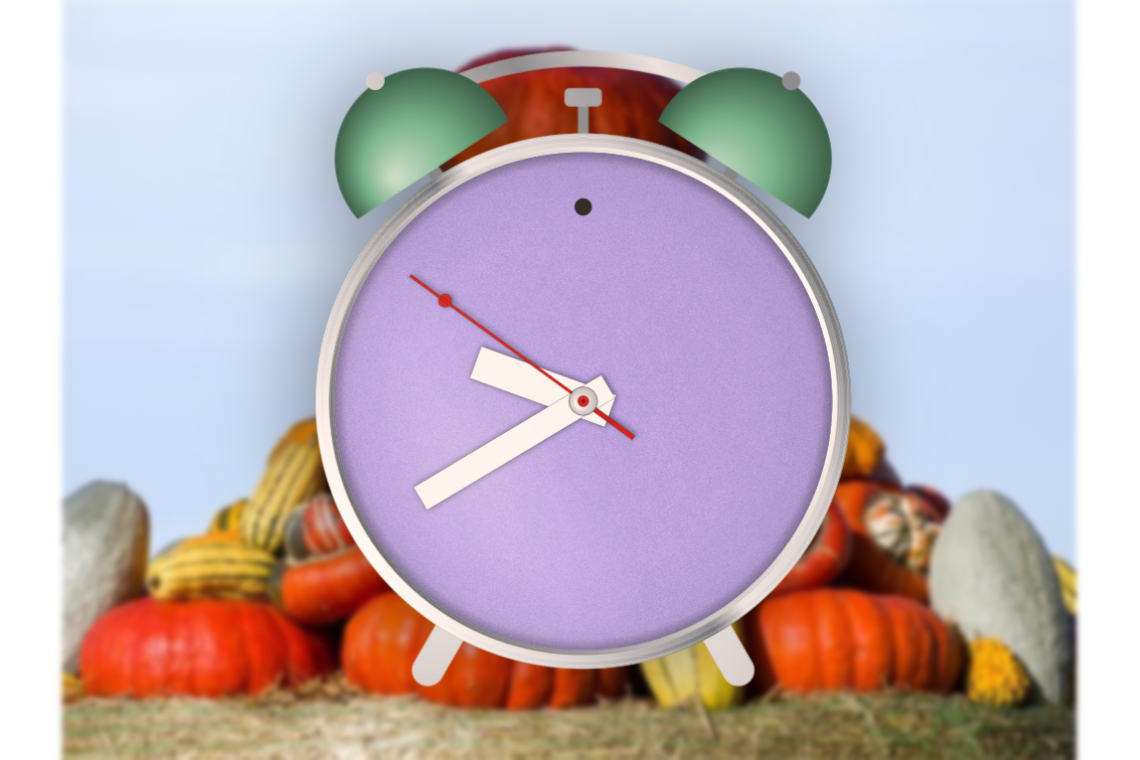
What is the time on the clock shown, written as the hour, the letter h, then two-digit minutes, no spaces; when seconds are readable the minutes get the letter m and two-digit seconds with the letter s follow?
9h39m51s
